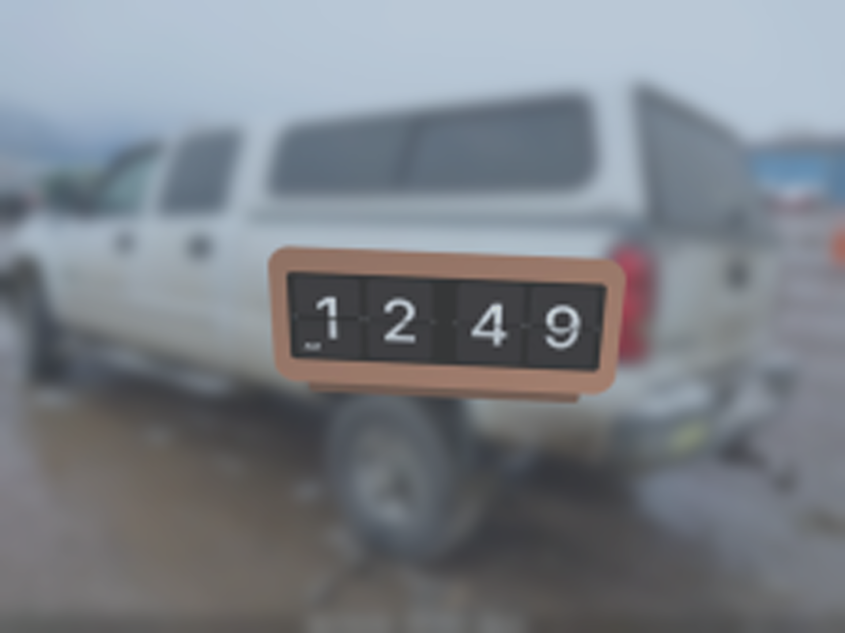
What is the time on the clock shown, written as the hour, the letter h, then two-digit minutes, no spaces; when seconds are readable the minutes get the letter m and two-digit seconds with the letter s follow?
12h49
